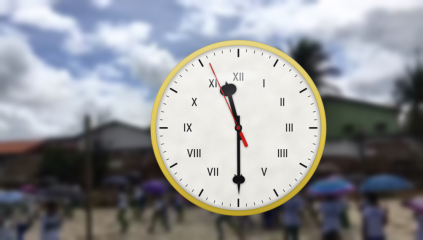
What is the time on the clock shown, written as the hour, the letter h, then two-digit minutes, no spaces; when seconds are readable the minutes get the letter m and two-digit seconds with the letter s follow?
11h29m56s
